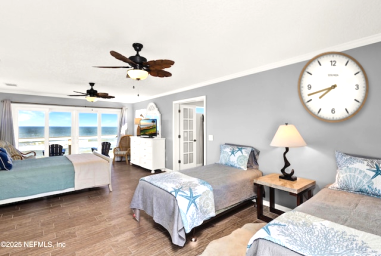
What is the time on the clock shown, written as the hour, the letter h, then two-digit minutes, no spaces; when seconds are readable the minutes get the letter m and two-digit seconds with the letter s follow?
7h42
